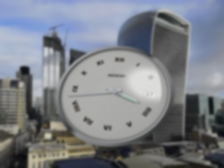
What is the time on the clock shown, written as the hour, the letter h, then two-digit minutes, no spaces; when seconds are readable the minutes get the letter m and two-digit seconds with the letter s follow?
3h43
